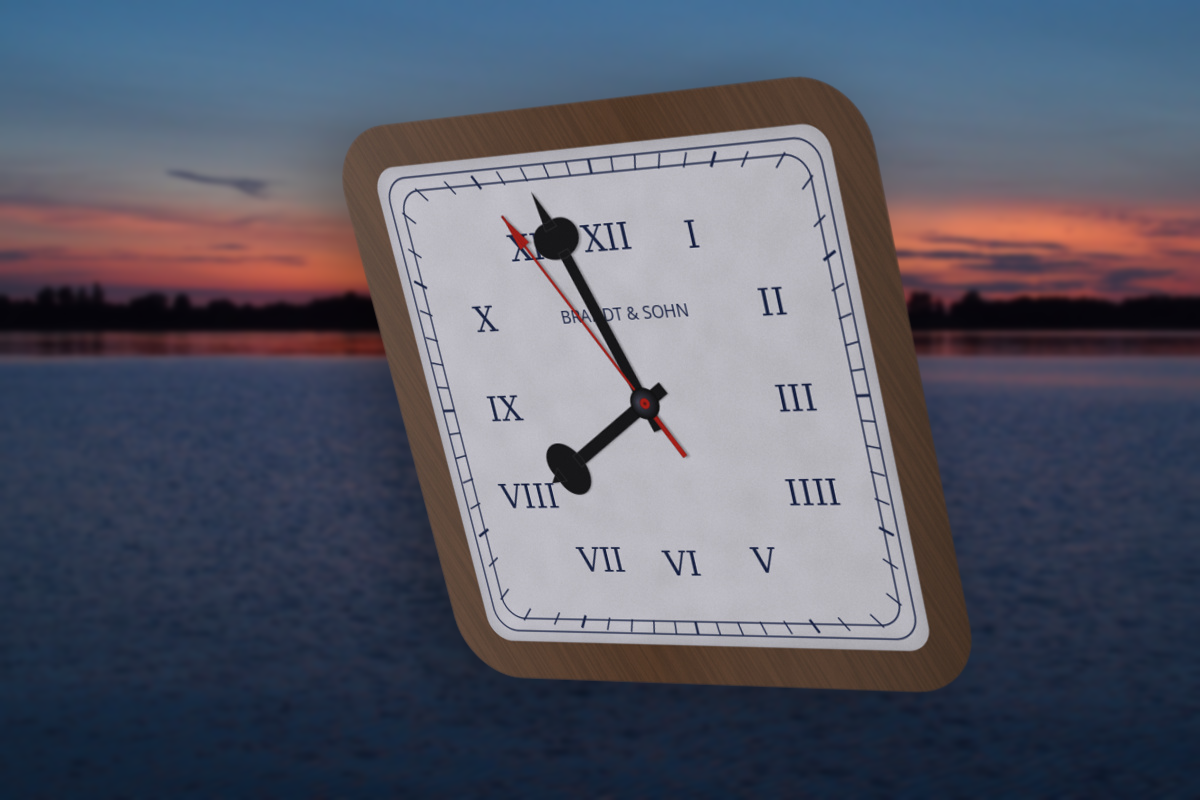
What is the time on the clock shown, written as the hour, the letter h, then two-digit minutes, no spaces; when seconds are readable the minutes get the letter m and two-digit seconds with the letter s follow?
7h56m55s
